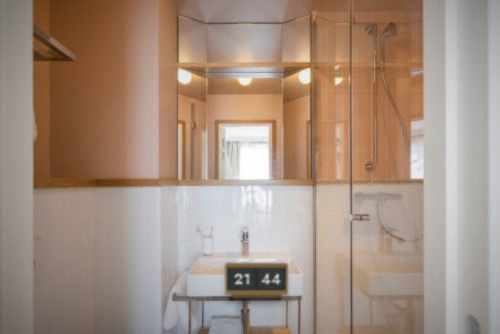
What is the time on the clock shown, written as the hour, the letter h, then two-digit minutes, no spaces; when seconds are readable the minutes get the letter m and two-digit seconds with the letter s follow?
21h44
